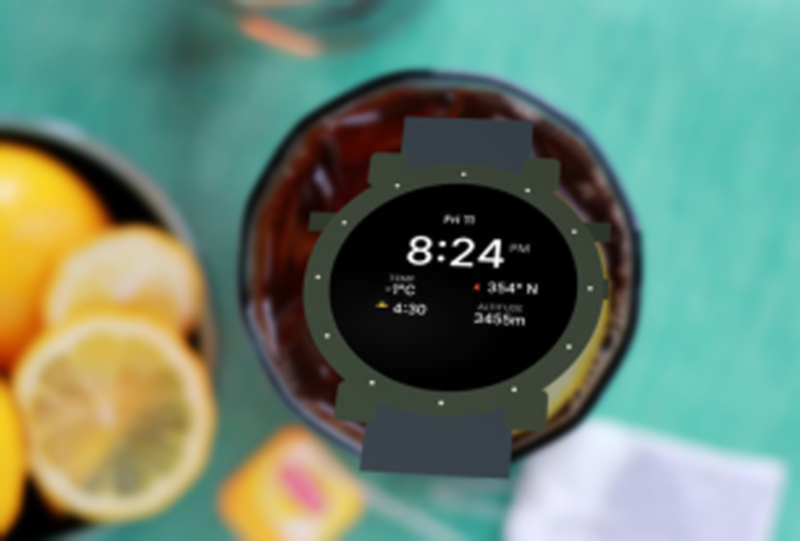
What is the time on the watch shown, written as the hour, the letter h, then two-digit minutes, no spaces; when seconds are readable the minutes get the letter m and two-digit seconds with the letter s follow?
8h24
